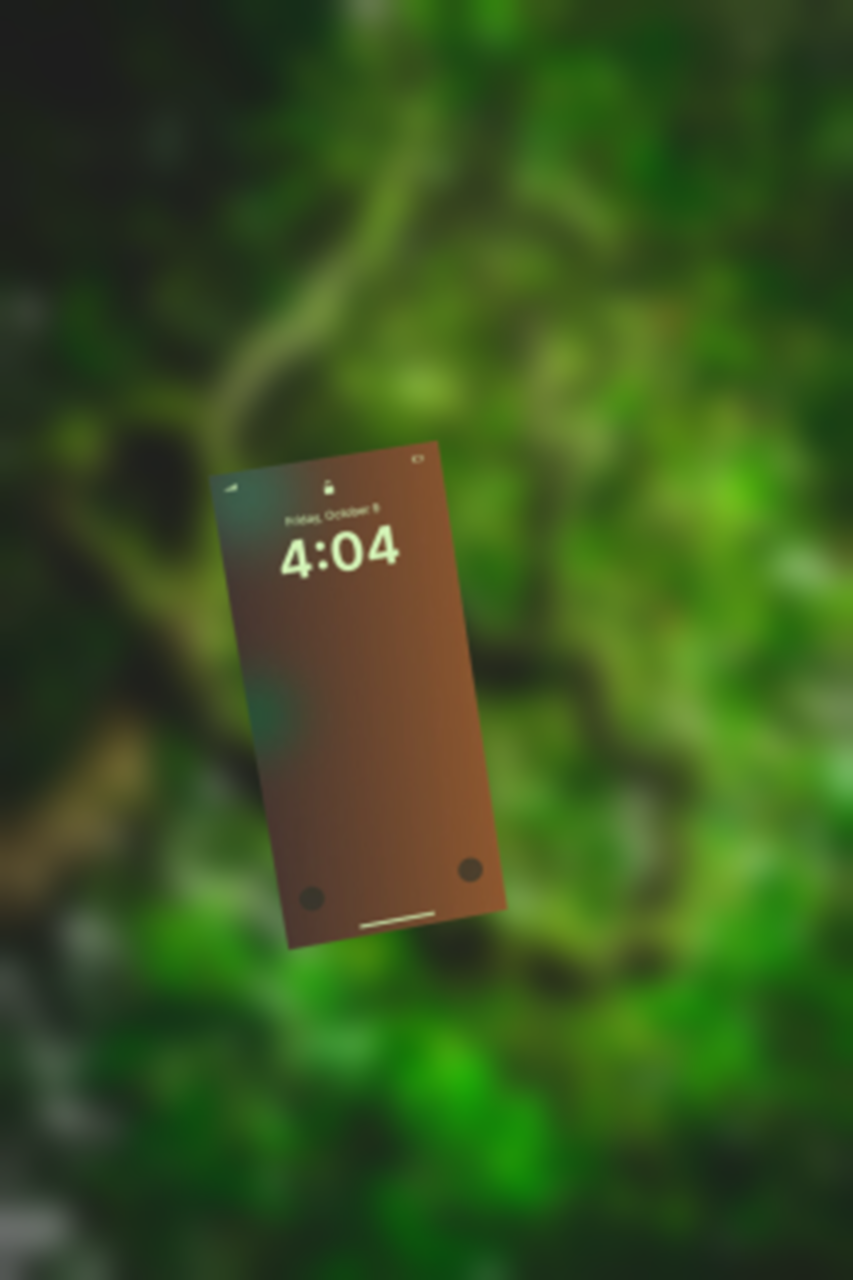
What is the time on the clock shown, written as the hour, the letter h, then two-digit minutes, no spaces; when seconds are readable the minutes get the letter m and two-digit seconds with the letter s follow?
4h04
